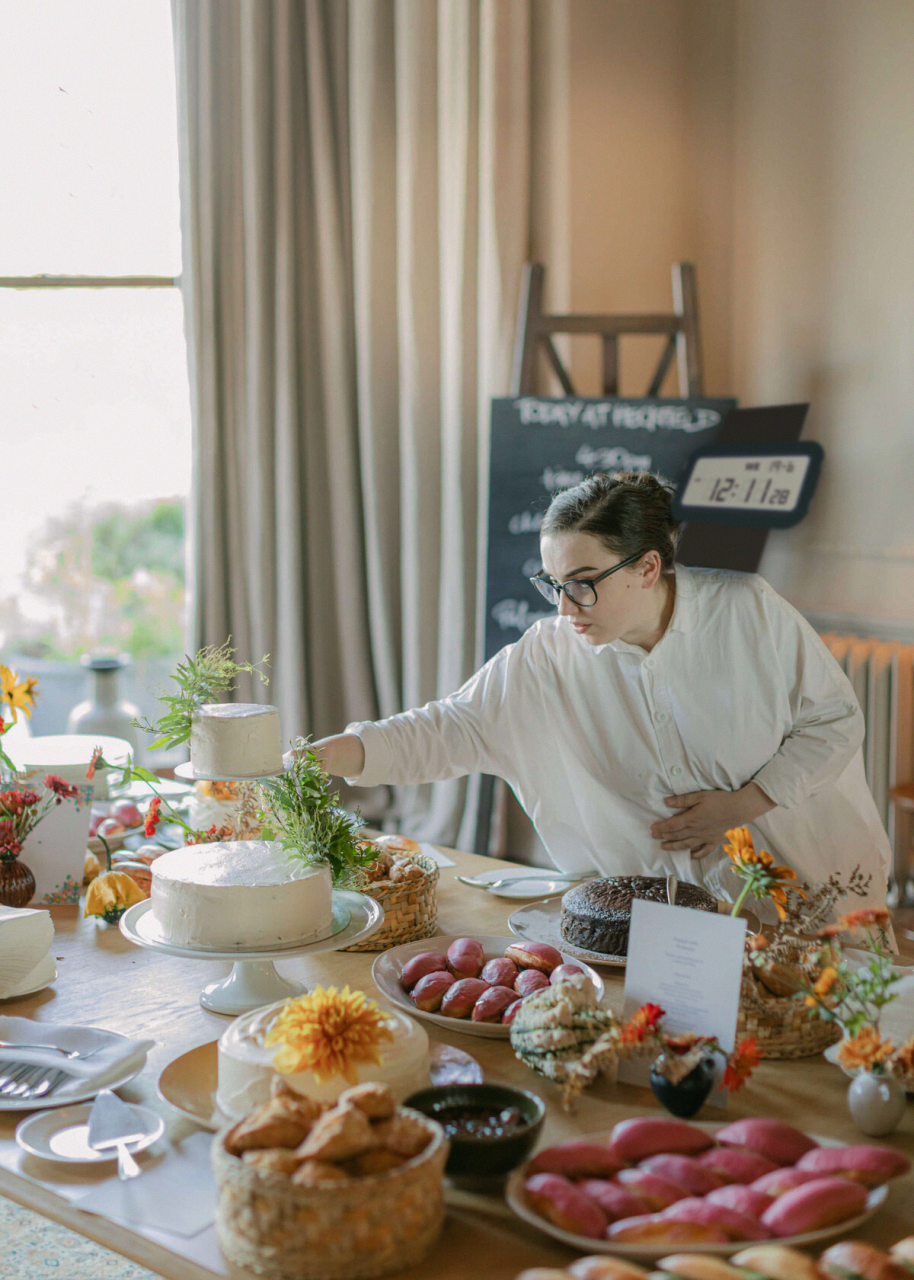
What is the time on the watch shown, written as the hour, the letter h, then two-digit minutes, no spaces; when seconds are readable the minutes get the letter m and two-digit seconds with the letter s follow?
12h11
